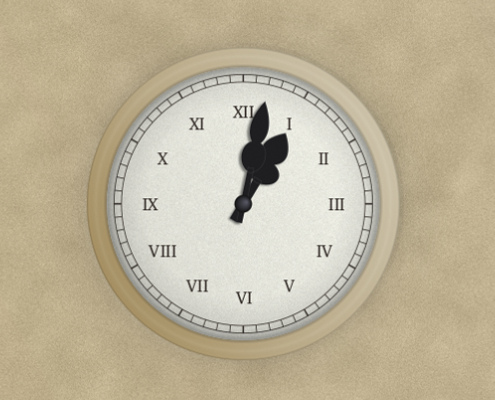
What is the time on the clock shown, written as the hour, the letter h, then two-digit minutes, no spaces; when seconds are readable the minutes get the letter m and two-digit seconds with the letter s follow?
1h02
